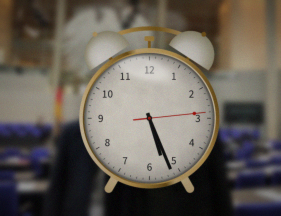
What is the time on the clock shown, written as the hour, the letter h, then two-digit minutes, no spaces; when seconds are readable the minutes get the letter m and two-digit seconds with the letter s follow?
5h26m14s
